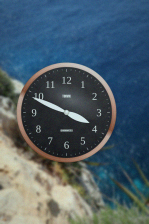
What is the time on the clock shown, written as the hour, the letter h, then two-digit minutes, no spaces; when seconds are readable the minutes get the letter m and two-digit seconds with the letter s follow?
3h49
